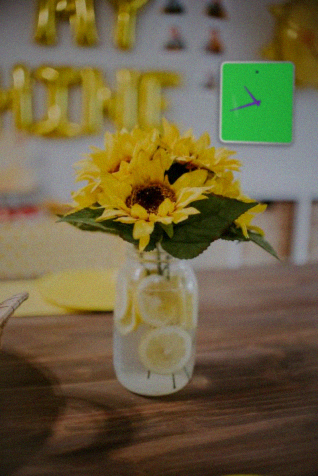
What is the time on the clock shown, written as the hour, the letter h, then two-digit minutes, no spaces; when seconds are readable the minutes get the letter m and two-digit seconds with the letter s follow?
10h42
